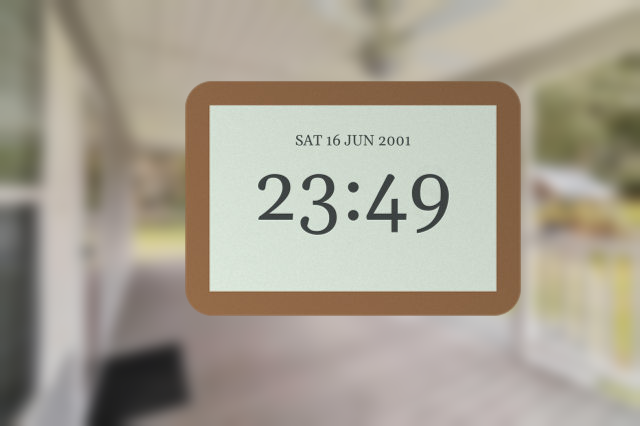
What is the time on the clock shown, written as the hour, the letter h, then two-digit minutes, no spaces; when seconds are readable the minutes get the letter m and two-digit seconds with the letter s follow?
23h49
